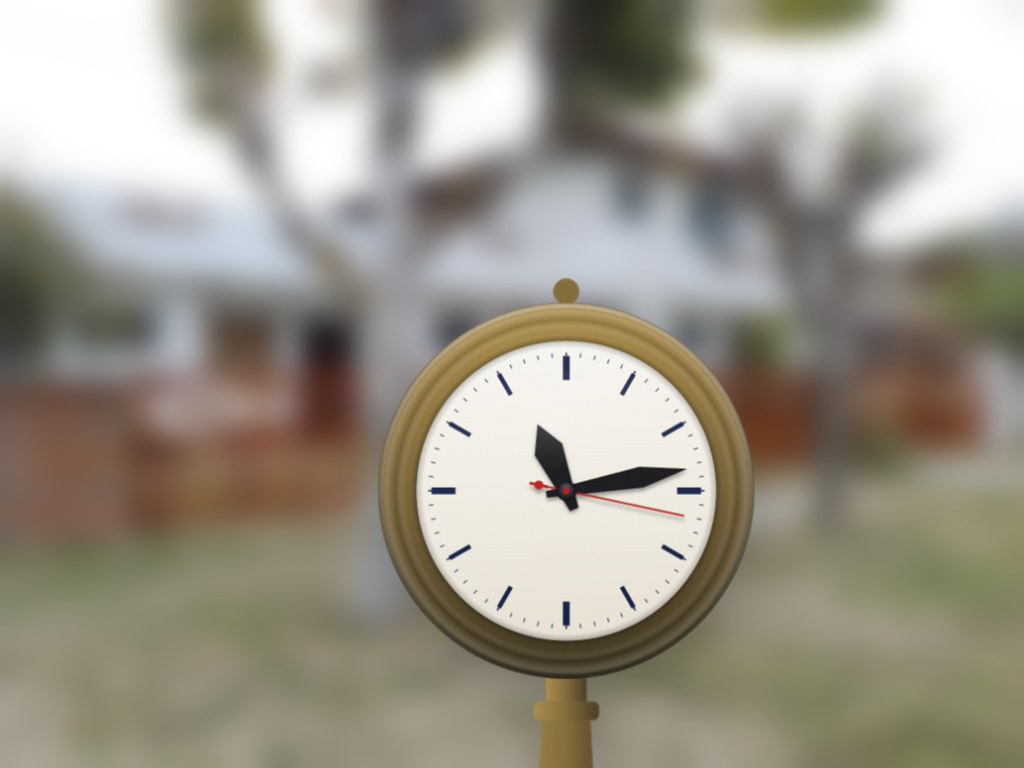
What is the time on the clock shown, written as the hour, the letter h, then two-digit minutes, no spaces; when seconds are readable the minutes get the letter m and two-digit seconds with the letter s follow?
11h13m17s
